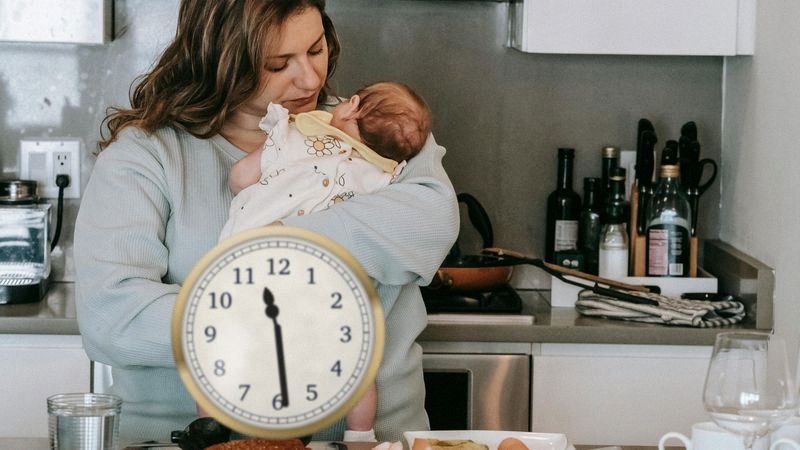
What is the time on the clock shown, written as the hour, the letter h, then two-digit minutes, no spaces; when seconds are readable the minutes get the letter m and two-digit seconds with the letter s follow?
11h29
